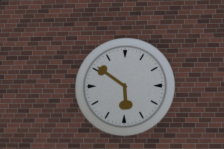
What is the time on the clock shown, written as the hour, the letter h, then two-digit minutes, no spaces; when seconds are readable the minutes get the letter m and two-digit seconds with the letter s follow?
5h51
